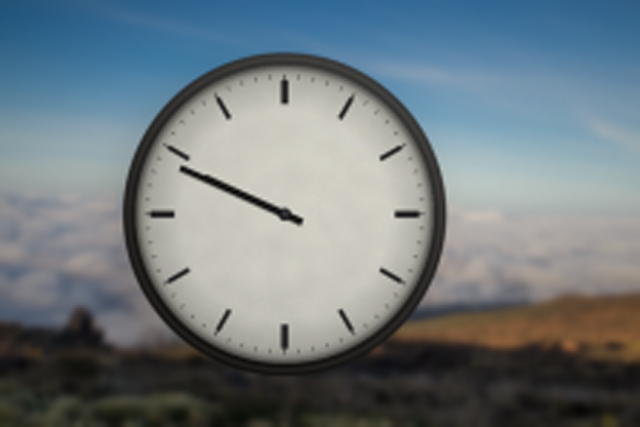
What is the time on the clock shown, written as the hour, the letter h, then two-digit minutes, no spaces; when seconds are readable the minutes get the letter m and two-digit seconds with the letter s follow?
9h49
